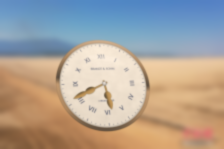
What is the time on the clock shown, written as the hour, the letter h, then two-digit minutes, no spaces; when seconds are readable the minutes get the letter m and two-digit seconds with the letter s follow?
5h41
